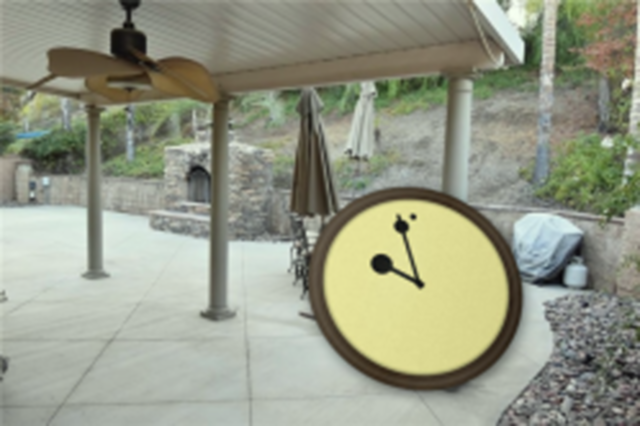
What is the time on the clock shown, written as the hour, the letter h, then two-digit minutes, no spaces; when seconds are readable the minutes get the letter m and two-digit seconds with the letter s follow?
9h58
